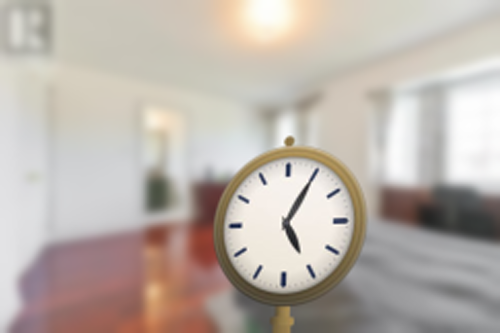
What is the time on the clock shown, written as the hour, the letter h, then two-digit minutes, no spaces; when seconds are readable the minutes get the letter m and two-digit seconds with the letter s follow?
5h05
